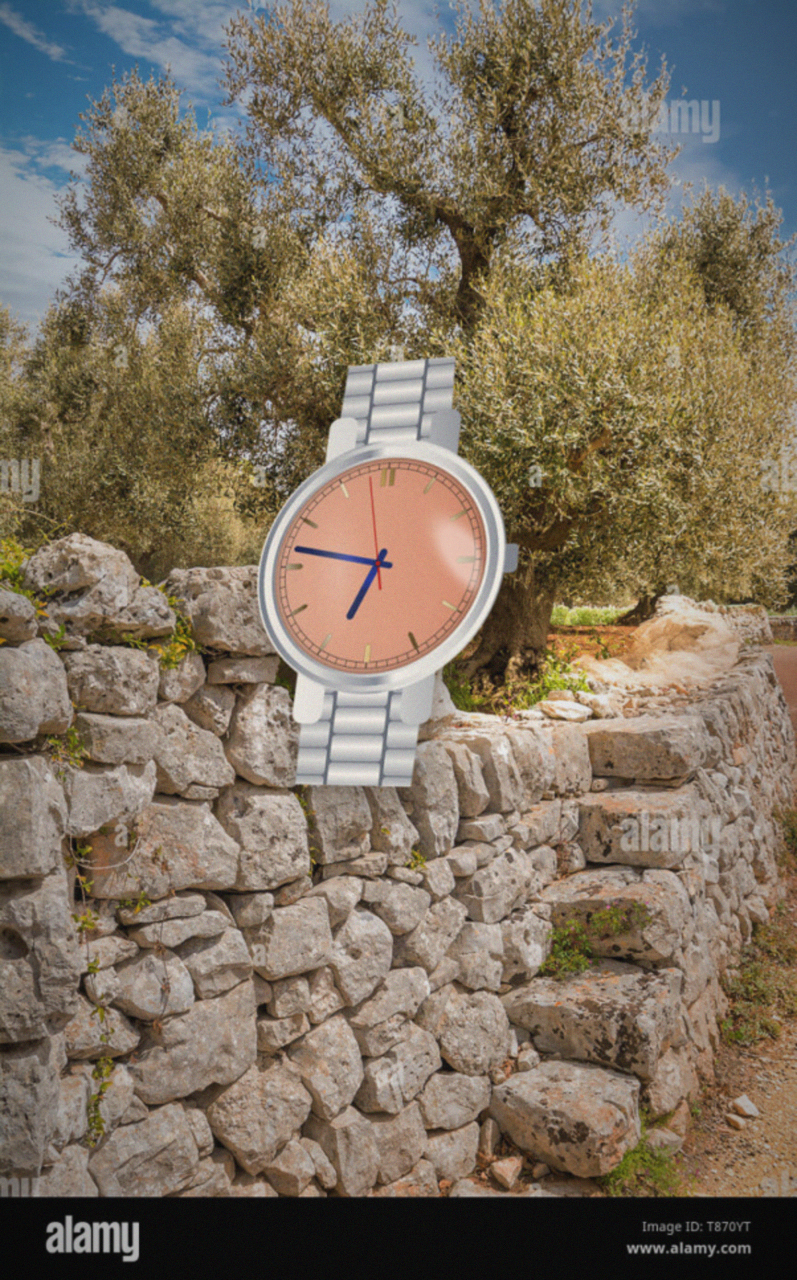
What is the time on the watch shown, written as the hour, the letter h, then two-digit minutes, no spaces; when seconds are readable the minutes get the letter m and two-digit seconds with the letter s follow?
6h46m58s
